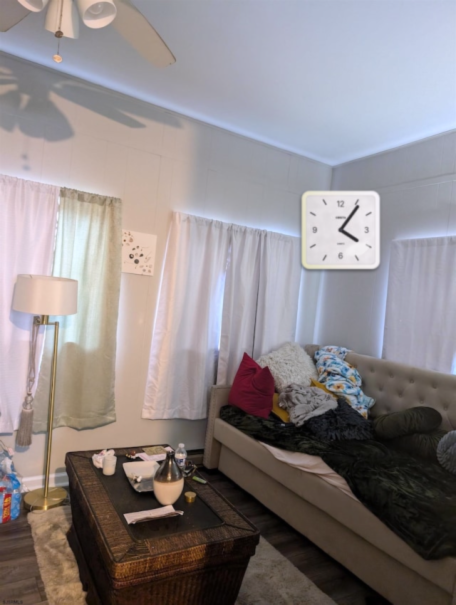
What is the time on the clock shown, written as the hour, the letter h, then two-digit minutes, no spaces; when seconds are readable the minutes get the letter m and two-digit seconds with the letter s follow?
4h06
